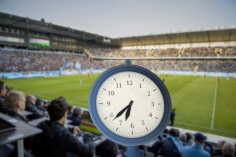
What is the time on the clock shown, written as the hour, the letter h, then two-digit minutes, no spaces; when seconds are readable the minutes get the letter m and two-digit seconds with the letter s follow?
6h38
